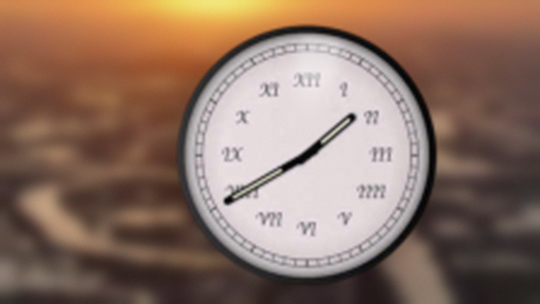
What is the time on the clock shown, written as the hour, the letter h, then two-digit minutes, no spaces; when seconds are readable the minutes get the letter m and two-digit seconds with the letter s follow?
1h40
